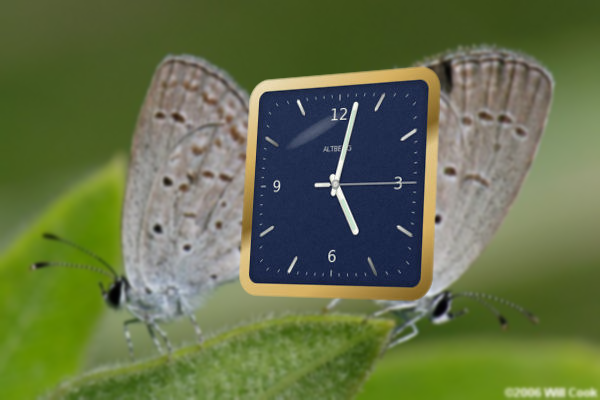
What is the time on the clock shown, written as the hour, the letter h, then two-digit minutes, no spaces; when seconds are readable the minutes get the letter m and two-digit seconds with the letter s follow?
5h02m15s
